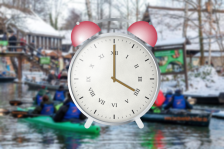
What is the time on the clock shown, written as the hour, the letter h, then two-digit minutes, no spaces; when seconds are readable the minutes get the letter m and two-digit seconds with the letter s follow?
4h00
